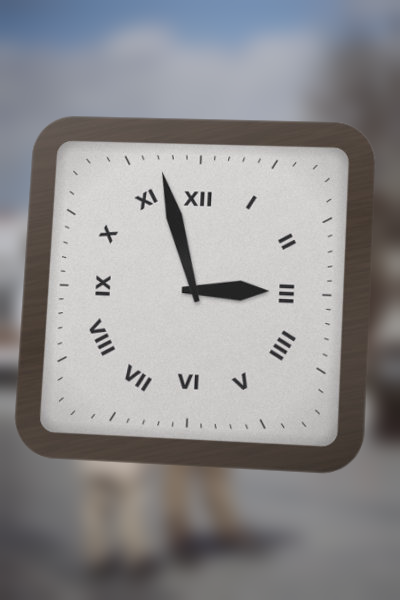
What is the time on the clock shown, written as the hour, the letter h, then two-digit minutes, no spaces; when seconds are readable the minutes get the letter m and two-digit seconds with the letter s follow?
2h57
